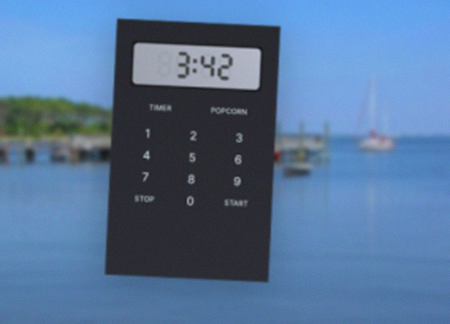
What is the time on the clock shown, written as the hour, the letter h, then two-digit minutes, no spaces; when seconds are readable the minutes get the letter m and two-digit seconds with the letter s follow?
3h42
